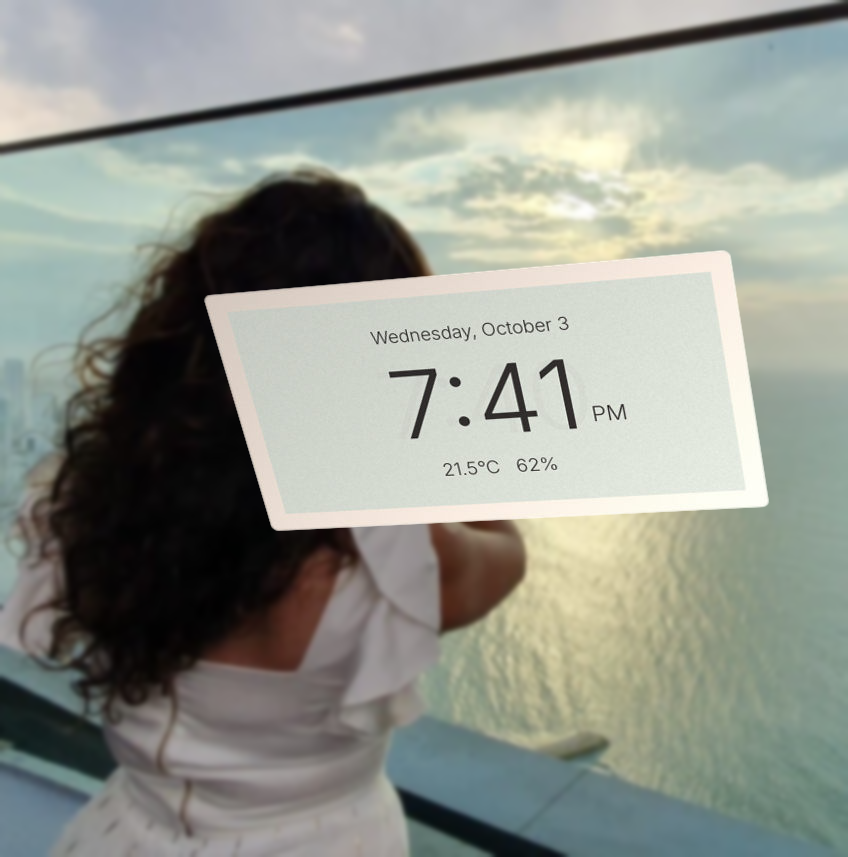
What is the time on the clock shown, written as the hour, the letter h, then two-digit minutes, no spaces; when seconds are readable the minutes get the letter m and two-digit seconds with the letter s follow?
7h41
